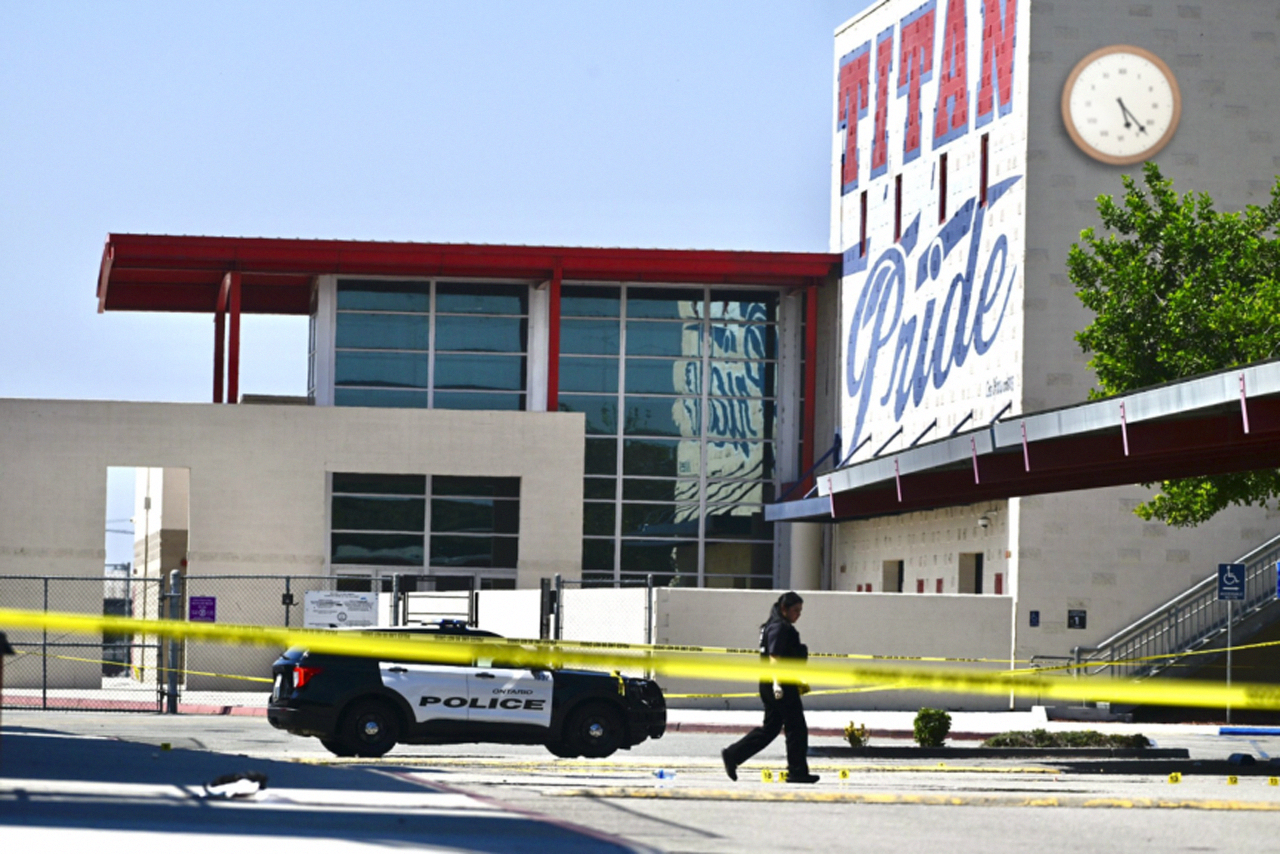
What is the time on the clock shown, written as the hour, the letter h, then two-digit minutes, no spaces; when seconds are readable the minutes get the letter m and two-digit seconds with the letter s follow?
5h23
